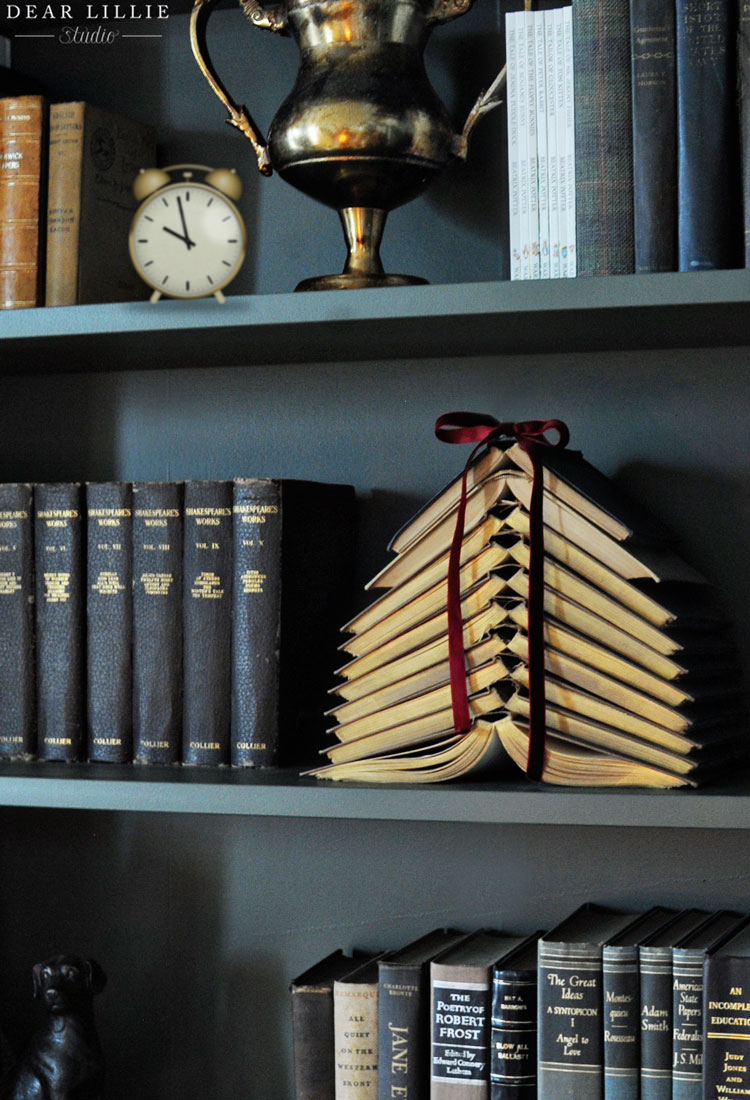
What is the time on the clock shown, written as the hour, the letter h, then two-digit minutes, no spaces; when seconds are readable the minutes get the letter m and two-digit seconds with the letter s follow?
9h58
